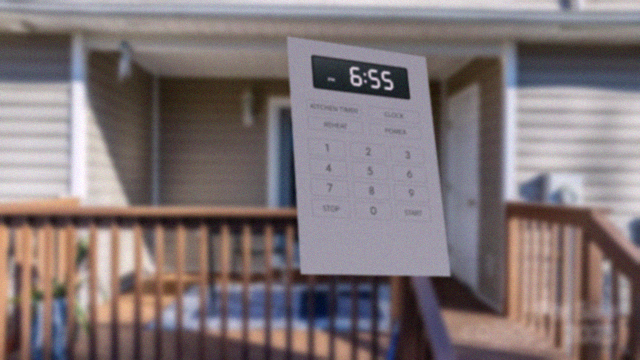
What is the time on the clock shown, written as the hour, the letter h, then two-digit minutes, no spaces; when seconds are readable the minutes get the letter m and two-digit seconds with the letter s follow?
6h55
